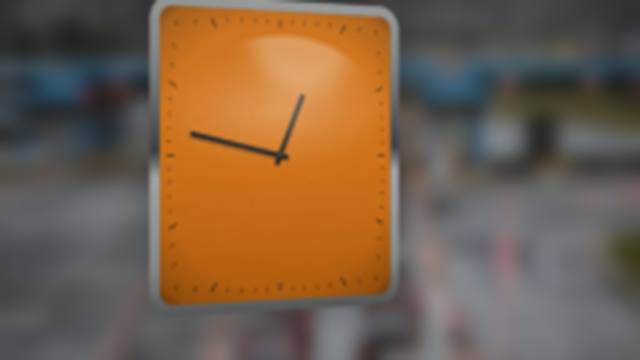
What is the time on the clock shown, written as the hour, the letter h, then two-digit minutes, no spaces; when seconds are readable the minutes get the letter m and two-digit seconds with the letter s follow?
12h47
